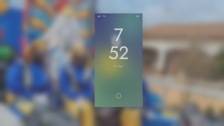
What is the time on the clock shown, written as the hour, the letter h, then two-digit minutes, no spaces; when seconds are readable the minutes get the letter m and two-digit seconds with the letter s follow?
7h52
